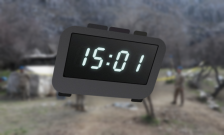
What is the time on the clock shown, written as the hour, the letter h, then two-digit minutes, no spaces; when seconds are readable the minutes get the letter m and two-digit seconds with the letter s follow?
15h01
